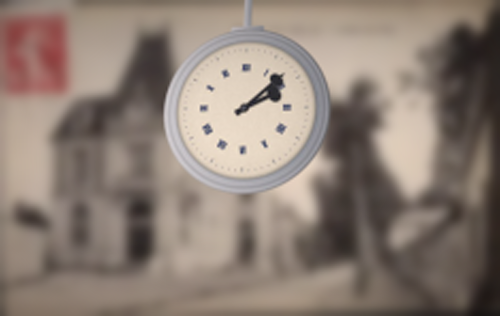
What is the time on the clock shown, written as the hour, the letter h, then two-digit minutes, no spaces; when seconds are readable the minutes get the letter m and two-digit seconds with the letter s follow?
2h08
